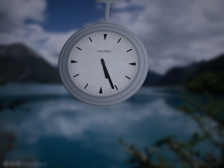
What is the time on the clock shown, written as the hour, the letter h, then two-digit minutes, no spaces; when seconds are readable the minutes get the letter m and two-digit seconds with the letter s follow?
5h26
